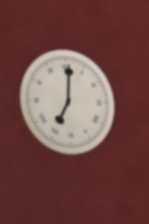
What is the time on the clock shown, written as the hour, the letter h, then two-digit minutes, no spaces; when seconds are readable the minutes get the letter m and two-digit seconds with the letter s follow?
7h01
